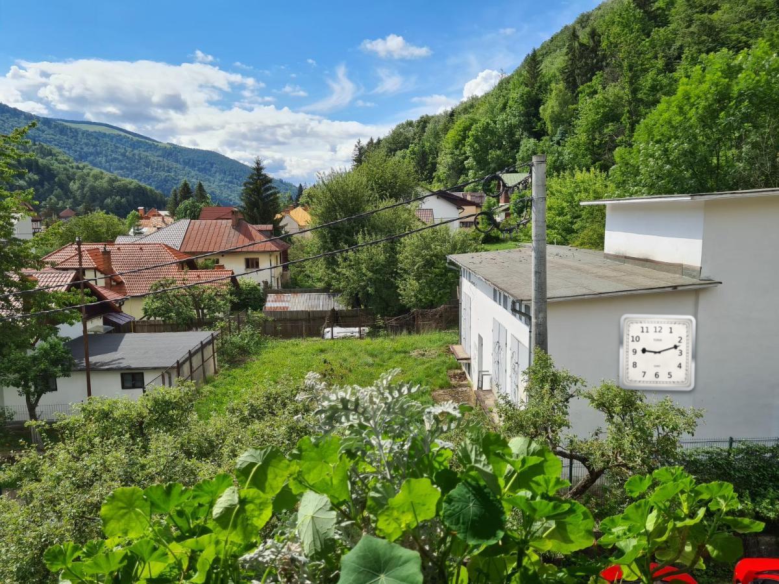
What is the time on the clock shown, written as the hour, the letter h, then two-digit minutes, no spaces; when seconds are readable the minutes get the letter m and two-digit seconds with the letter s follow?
9h12
